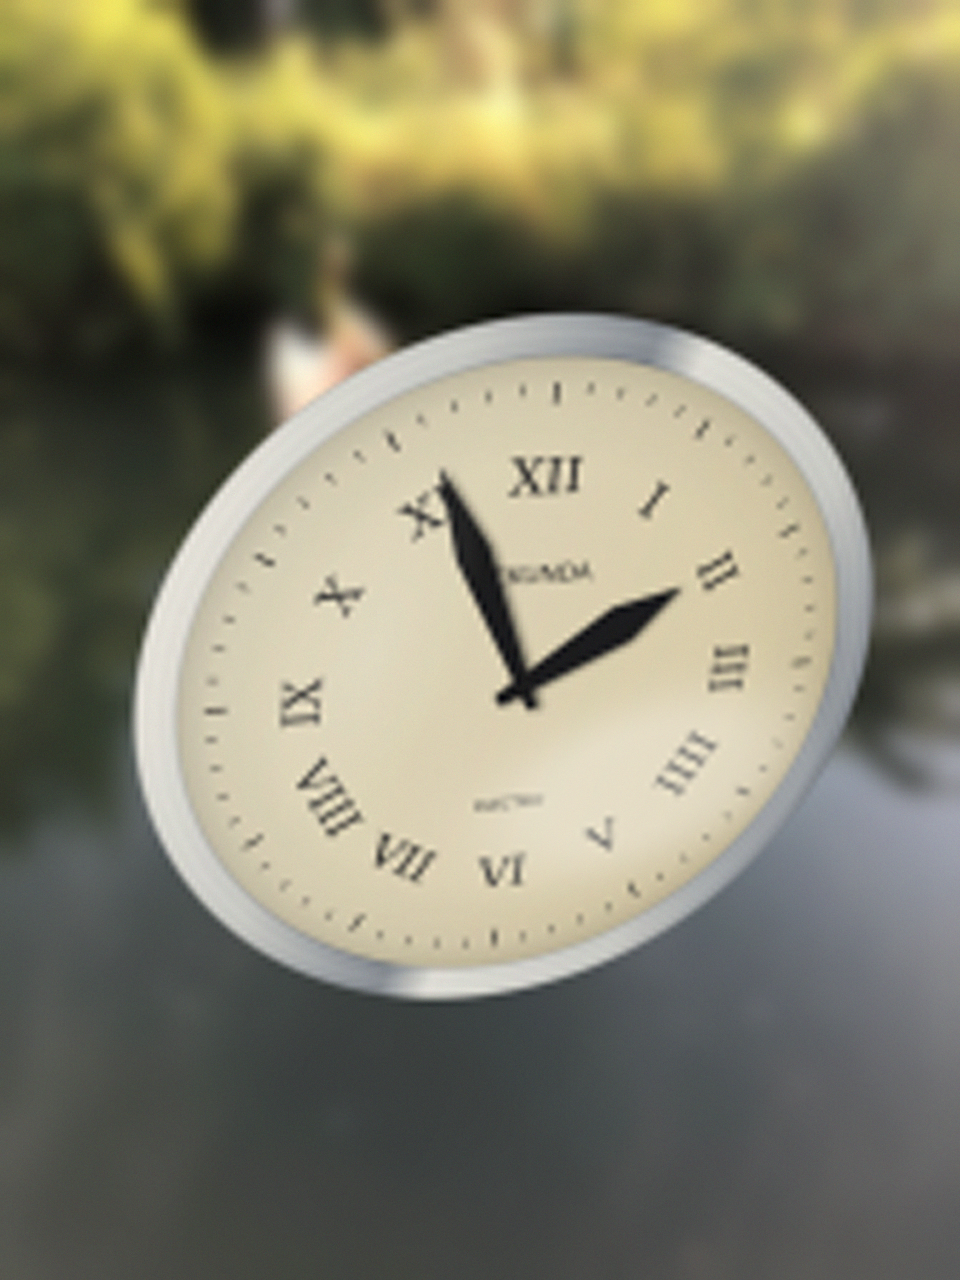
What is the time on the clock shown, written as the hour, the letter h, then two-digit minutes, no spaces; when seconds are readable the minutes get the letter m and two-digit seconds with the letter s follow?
1h56
